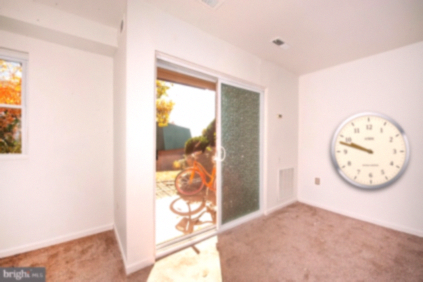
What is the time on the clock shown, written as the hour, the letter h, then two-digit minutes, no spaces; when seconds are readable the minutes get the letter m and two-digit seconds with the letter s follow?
9h48
